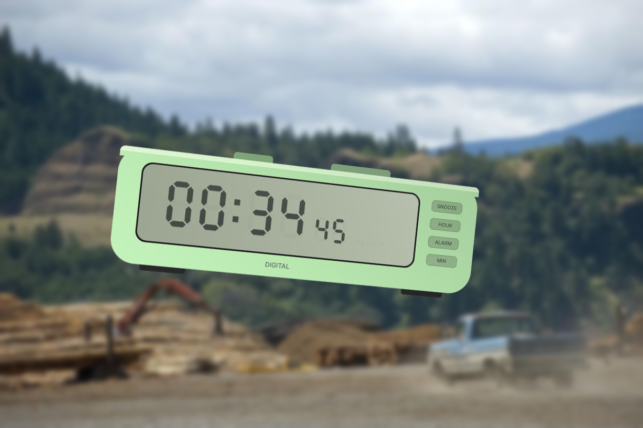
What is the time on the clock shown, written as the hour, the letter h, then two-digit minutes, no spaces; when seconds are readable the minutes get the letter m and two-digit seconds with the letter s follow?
0h34m45s
